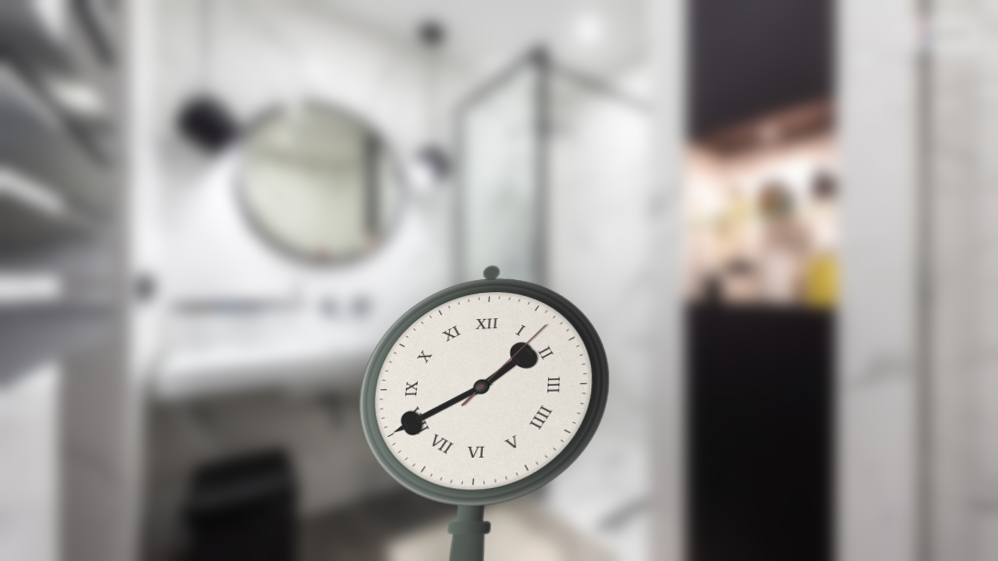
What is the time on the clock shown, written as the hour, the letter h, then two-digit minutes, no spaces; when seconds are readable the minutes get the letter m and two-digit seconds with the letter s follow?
1h40m07s
